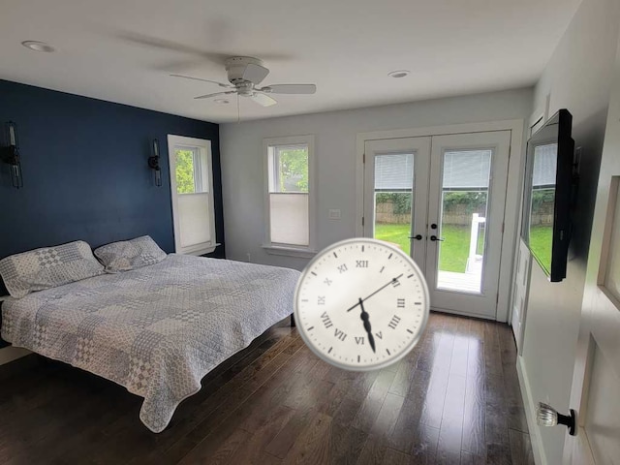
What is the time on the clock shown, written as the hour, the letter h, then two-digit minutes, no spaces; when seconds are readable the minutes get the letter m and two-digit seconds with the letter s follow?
5h27m09s
